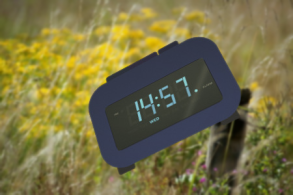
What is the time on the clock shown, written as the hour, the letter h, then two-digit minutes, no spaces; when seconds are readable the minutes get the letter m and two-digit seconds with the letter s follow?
14h57
